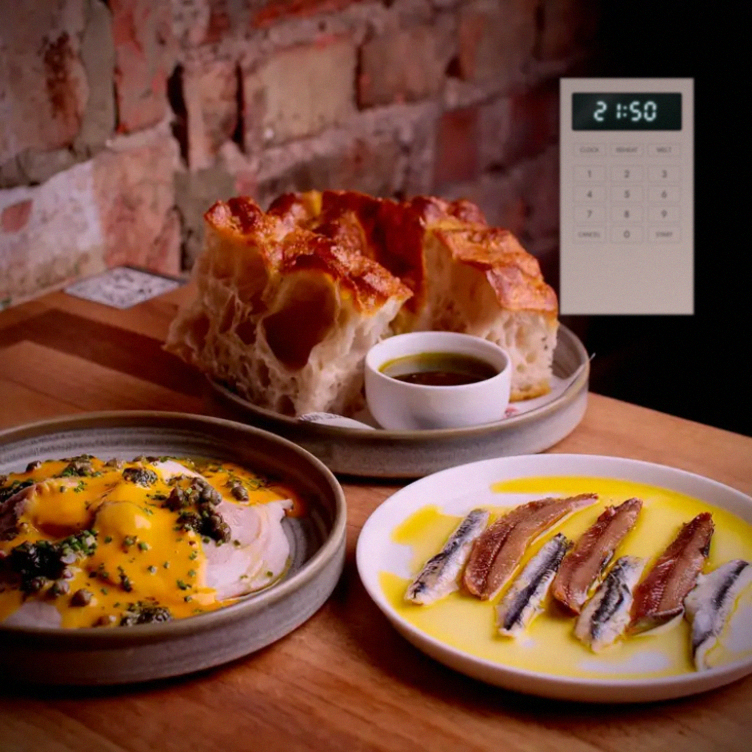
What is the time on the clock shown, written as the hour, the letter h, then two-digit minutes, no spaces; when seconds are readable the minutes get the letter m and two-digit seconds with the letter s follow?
21h50
